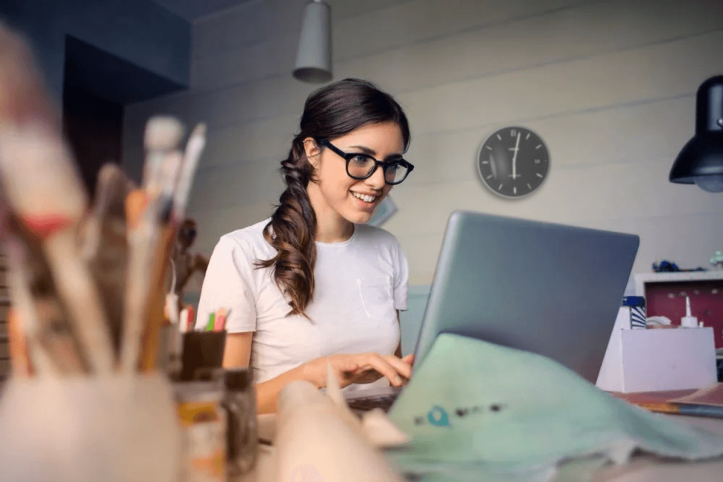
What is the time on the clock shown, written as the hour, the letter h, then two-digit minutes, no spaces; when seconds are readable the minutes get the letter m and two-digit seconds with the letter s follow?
6h02
